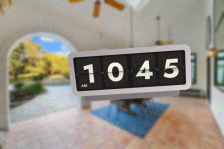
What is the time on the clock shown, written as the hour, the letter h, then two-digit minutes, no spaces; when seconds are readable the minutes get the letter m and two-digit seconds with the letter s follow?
10h45
